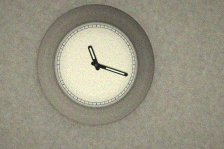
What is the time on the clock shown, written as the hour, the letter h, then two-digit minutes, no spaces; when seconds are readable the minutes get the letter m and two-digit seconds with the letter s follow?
11h18
